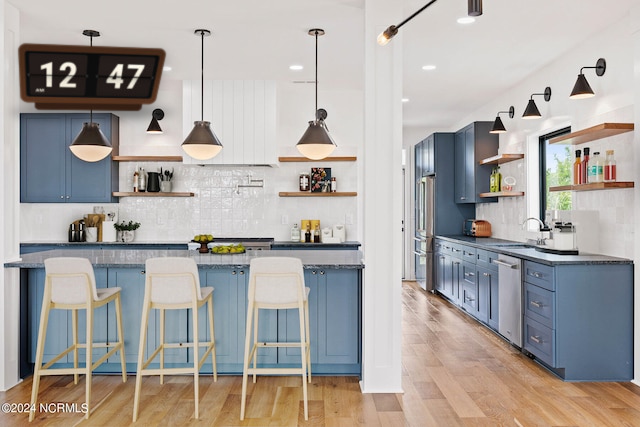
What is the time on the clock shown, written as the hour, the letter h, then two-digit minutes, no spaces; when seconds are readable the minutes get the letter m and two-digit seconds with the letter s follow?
12h47
